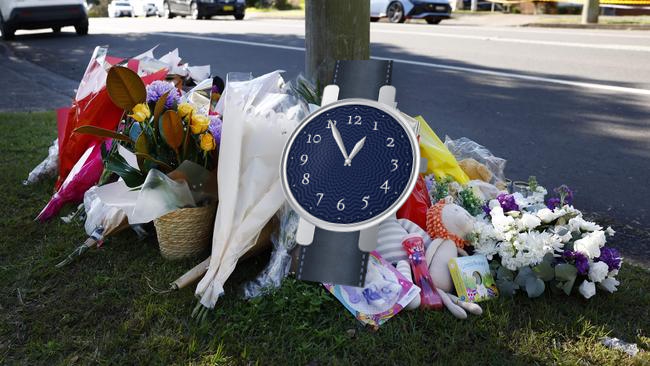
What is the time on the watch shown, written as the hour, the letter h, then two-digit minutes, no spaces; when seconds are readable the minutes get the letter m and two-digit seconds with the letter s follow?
12h55
